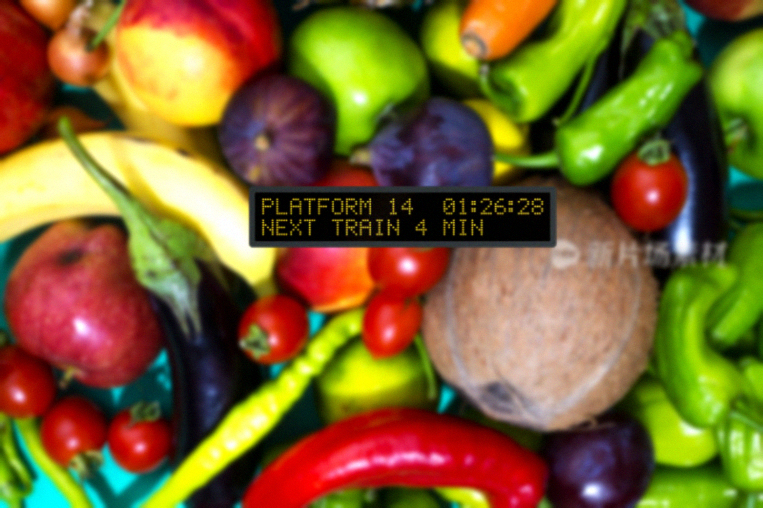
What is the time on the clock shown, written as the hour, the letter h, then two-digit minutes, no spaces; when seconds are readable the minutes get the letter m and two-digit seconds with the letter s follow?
1h26m28s
